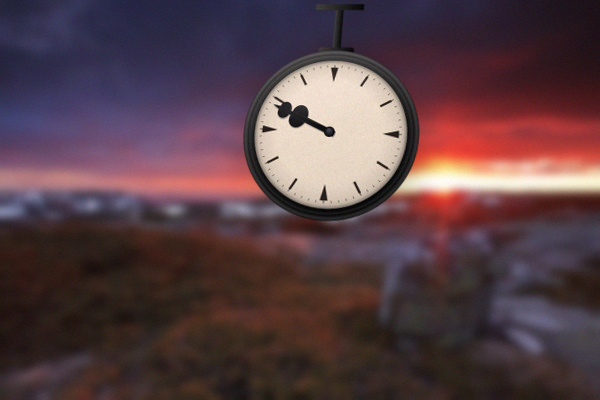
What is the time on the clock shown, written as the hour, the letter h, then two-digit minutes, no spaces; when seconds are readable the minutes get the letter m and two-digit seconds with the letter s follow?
9h49
